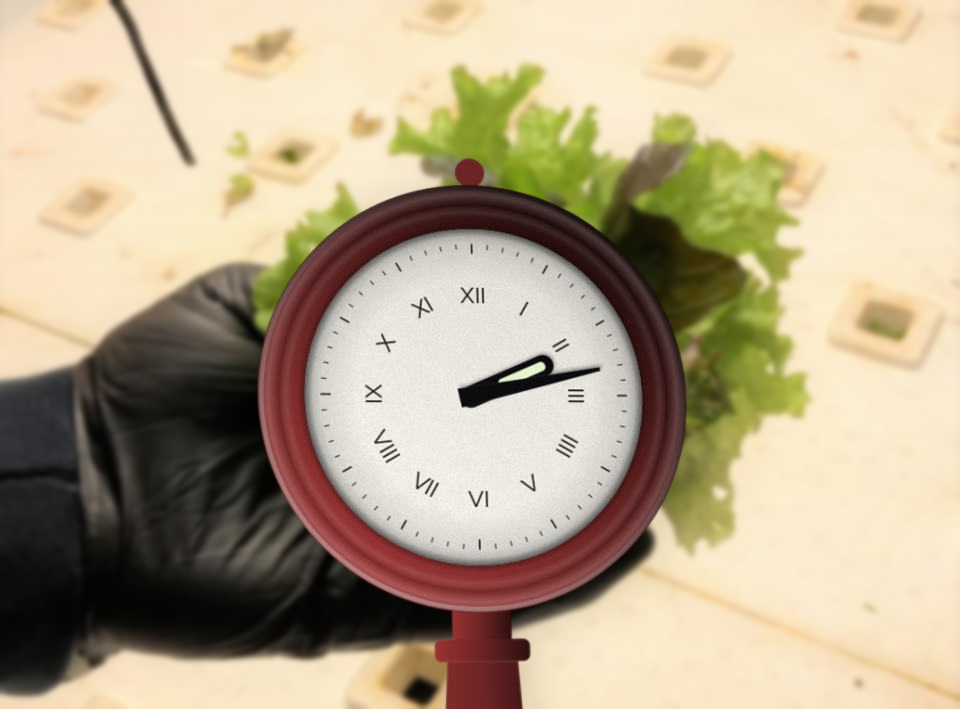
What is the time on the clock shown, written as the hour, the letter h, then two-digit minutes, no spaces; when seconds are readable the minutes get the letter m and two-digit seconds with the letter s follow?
2h13
